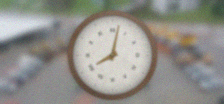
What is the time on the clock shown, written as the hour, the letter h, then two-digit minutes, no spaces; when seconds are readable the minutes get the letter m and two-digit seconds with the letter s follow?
8h02
